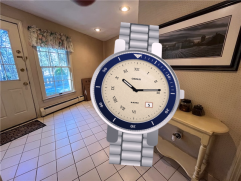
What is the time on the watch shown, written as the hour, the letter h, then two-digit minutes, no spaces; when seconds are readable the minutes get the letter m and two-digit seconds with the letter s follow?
10h14
